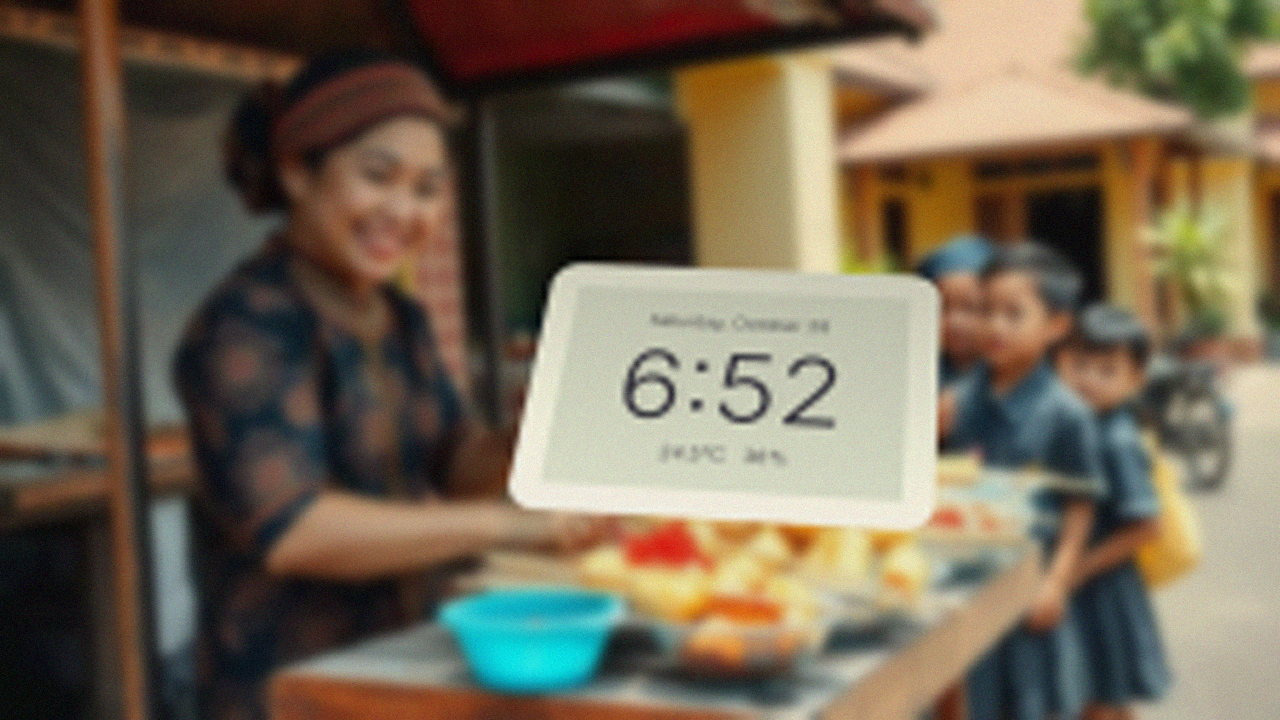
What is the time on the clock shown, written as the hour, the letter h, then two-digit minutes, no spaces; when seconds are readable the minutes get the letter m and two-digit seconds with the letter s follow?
6h52
